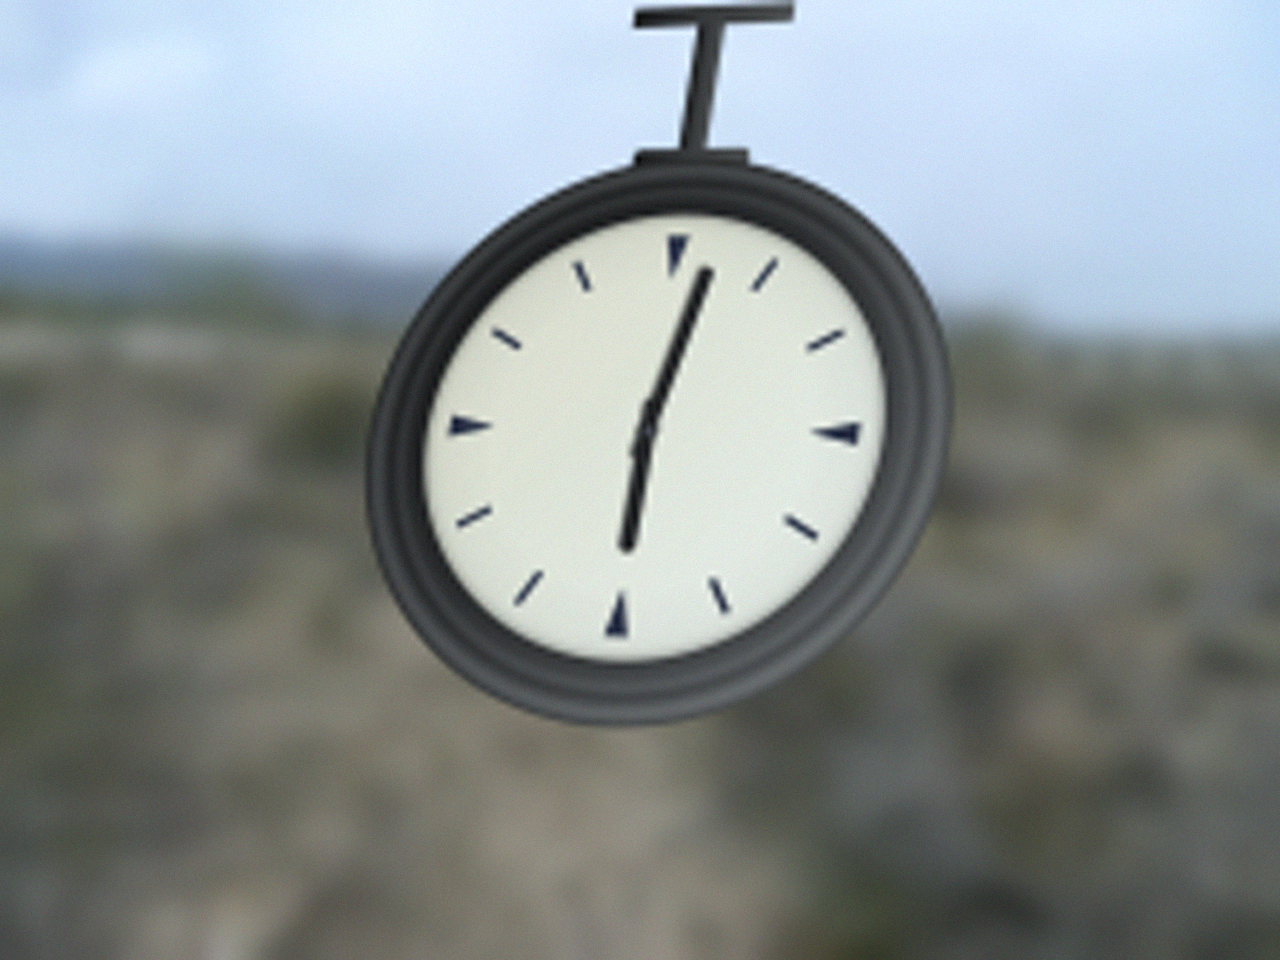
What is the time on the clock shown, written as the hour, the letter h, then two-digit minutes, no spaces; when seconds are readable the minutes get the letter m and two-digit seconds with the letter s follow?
6h02
